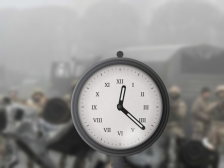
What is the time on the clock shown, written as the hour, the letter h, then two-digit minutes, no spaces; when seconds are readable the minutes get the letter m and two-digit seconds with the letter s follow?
12h22
